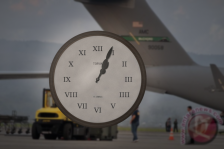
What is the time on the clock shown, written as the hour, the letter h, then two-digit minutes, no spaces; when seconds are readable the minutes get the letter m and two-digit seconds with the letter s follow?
1h04
